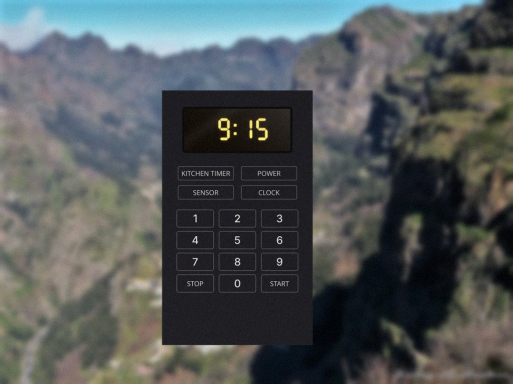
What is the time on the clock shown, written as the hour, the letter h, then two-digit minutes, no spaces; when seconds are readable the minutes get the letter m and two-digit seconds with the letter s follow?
9h15
